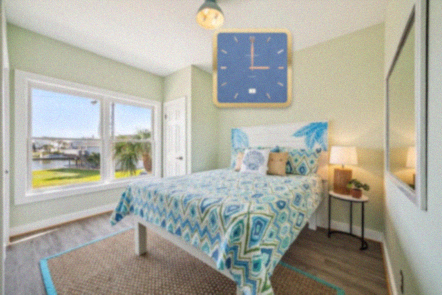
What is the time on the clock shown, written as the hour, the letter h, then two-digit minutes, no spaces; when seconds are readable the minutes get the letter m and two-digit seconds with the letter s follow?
3h00
